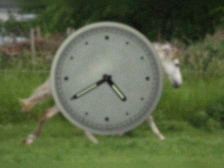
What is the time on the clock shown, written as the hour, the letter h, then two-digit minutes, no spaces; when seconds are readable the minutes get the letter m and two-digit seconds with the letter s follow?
4h40
